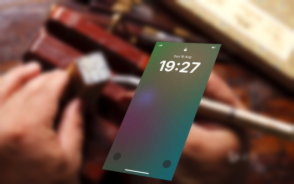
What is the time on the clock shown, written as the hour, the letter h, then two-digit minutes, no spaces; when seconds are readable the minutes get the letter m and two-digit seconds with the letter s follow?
19h27
